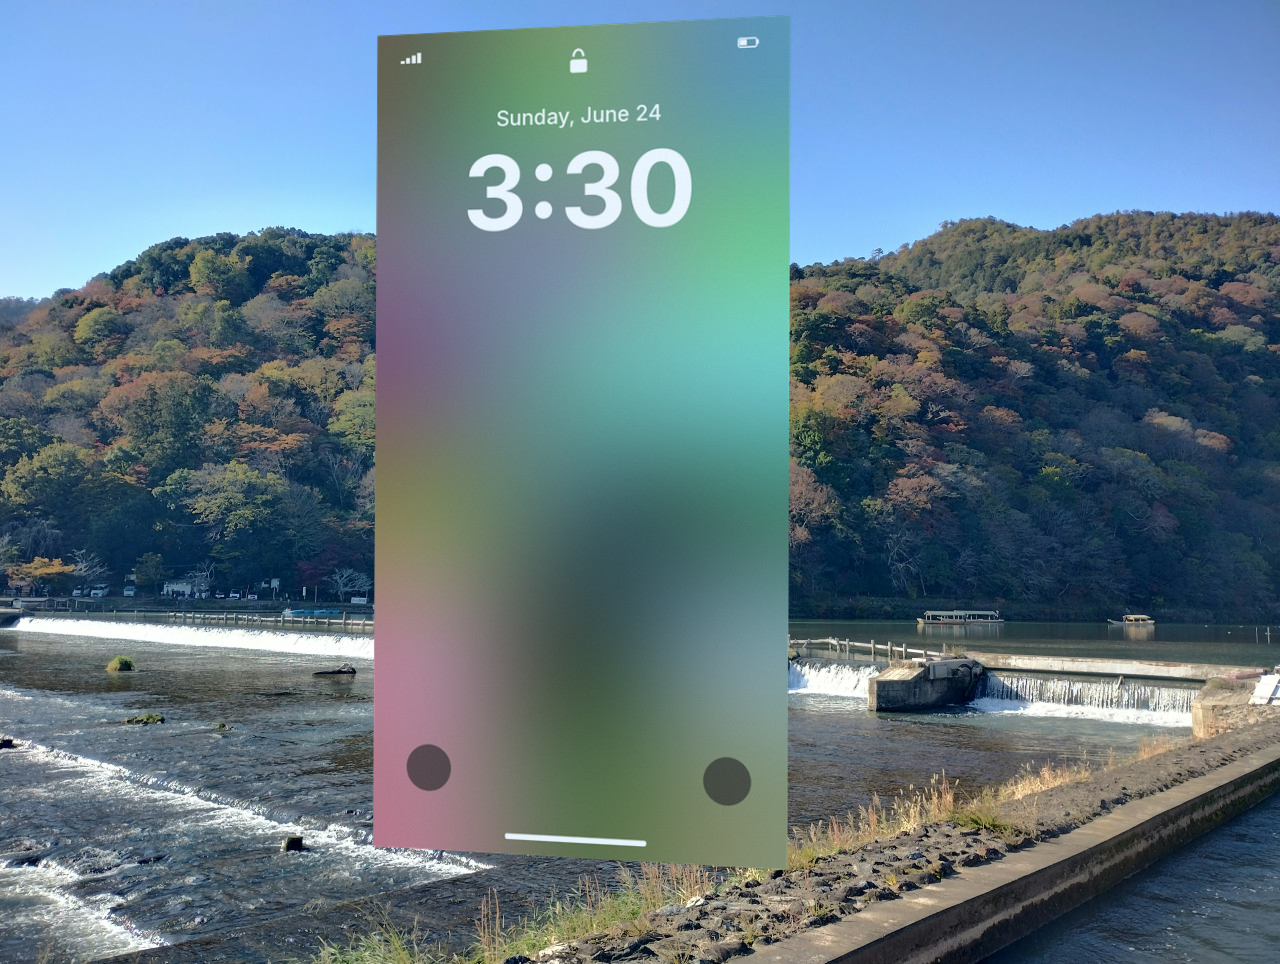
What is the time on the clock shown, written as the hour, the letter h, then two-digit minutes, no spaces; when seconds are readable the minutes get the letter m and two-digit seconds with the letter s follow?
3h30
